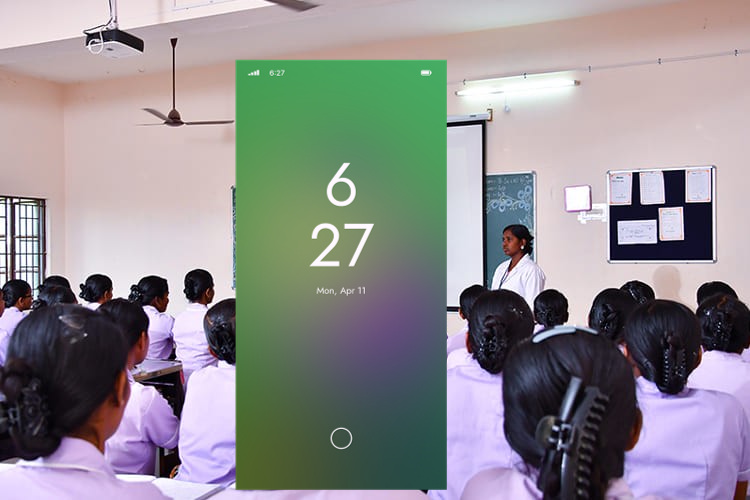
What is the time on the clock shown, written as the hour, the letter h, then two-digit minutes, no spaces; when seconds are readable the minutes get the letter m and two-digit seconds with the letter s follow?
6h27
